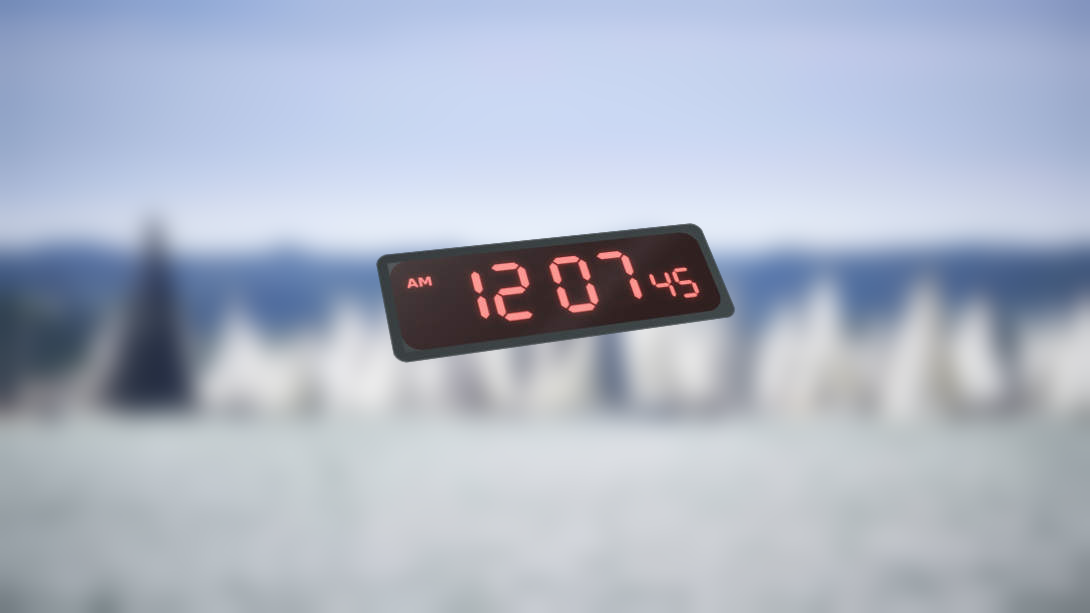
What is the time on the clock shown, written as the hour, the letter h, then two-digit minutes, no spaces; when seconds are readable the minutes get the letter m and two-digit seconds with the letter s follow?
12h07m45s
